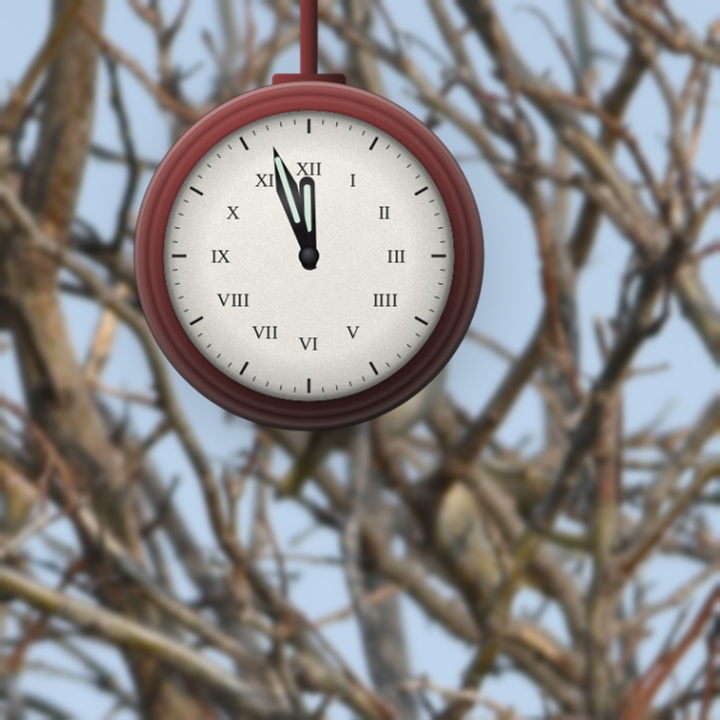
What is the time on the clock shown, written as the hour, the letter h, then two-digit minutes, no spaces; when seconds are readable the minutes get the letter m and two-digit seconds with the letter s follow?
11h57
